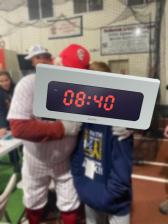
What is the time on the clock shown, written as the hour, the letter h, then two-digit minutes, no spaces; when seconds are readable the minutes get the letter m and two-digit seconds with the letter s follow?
8h40
